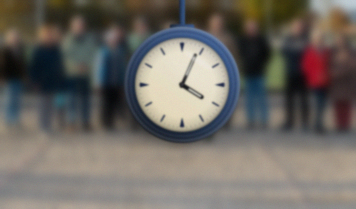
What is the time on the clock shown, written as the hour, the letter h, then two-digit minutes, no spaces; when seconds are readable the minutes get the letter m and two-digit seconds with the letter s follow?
4h04
